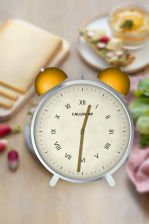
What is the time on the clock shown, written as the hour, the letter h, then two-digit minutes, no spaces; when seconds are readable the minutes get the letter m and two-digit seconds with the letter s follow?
12h31
